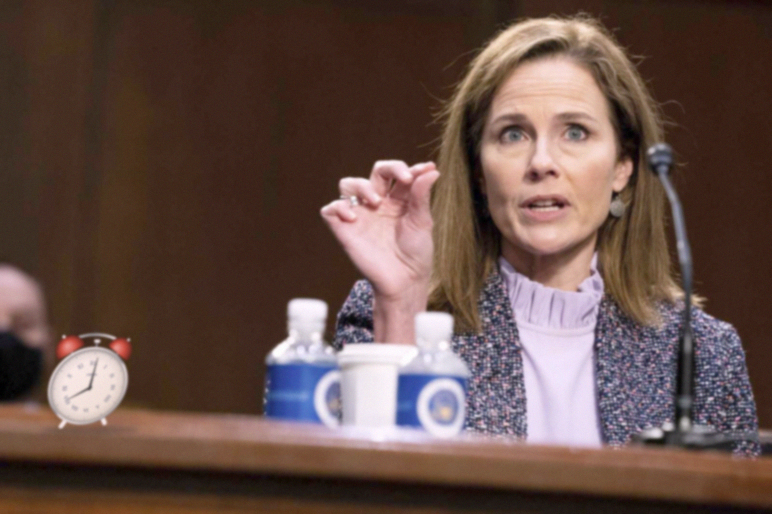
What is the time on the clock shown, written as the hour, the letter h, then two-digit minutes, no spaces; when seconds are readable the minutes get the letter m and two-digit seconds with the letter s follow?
8h01
